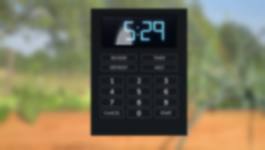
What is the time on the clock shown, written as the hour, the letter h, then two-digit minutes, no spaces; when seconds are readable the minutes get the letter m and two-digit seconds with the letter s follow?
5h29
